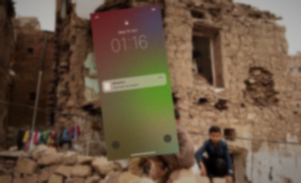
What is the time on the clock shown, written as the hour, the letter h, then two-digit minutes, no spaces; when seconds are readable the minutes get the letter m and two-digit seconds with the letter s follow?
1h16
